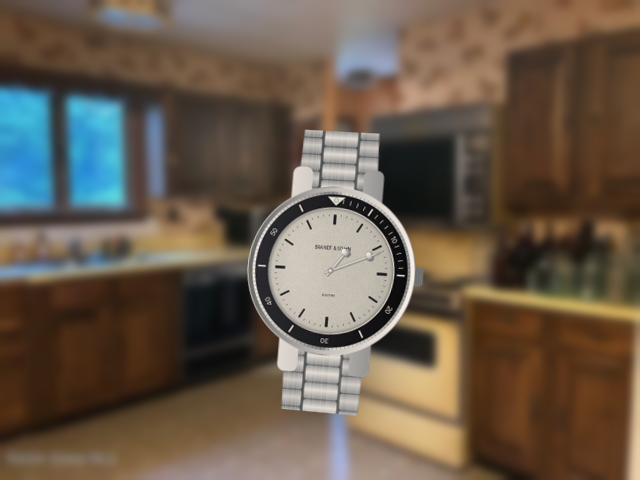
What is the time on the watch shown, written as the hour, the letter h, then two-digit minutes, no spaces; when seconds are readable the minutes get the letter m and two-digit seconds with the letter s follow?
1h11
